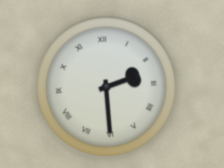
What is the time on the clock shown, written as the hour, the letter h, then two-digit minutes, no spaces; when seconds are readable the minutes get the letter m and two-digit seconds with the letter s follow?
2h30
